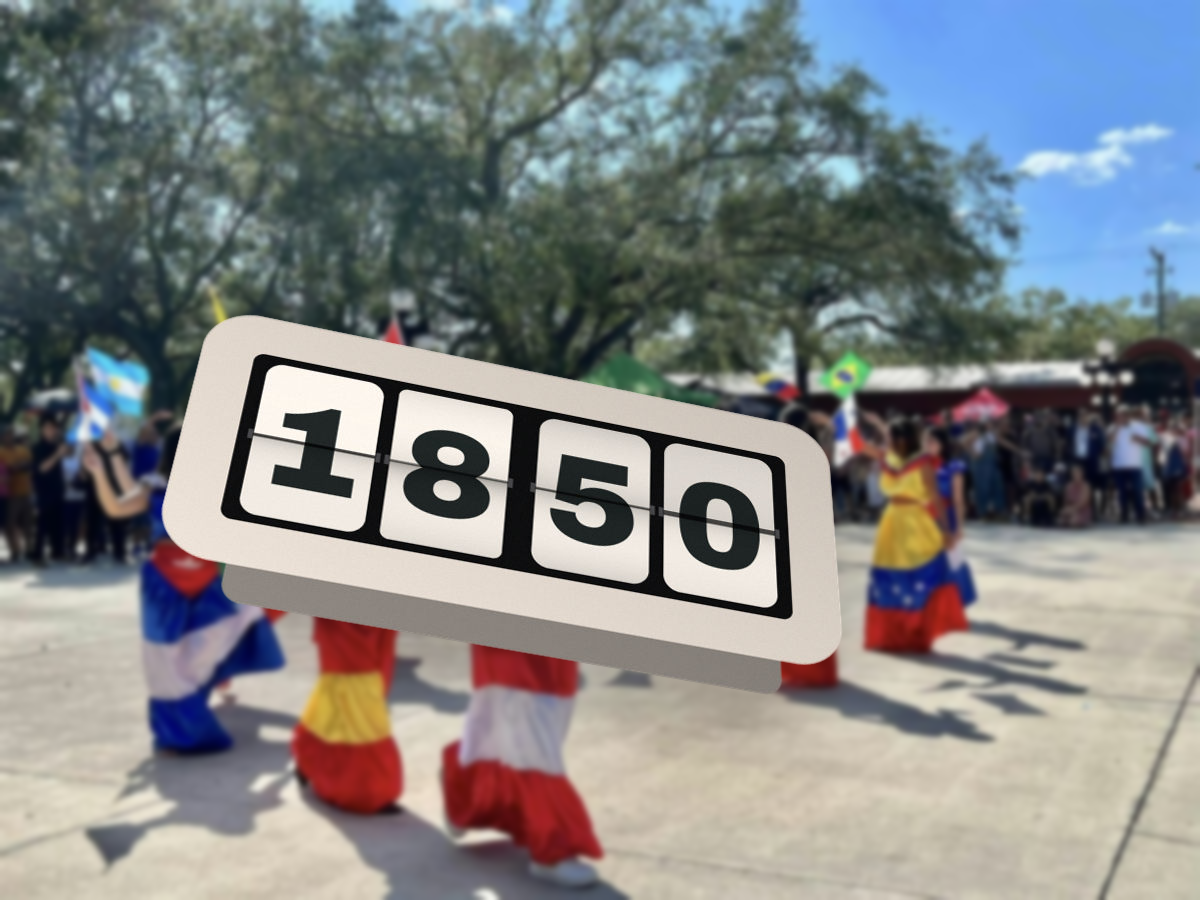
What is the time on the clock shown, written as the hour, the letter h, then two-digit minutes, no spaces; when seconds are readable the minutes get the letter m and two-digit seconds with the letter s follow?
18h50
